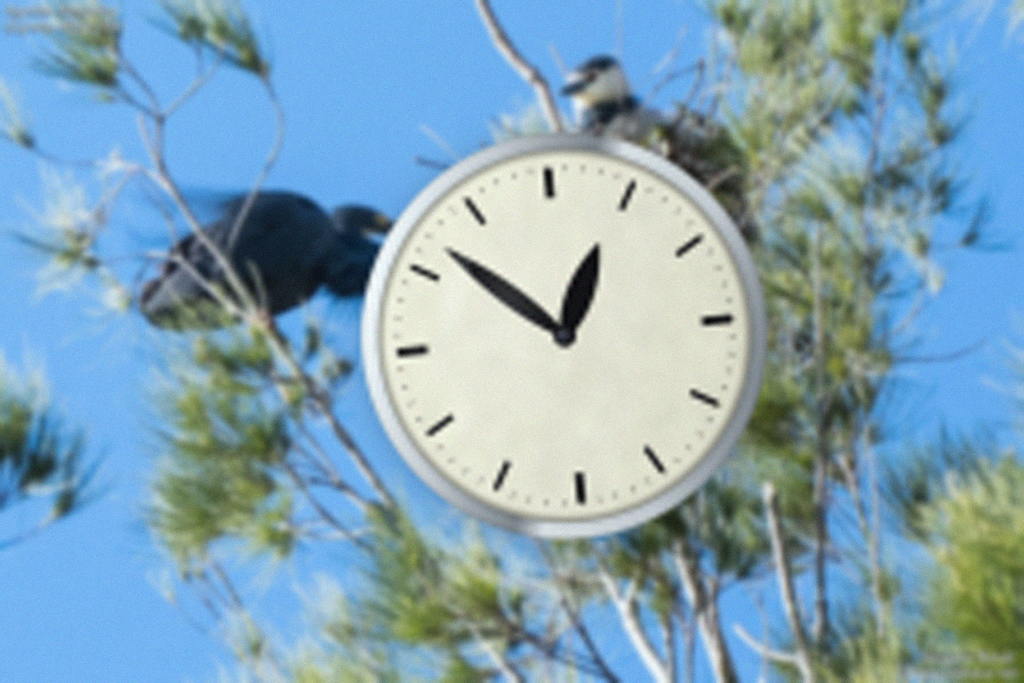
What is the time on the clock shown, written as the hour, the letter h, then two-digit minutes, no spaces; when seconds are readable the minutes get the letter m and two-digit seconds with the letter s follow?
12h52
